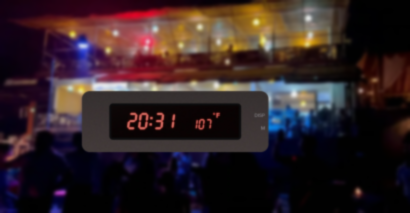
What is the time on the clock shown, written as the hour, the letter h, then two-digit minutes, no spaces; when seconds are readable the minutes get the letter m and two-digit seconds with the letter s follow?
20h31
